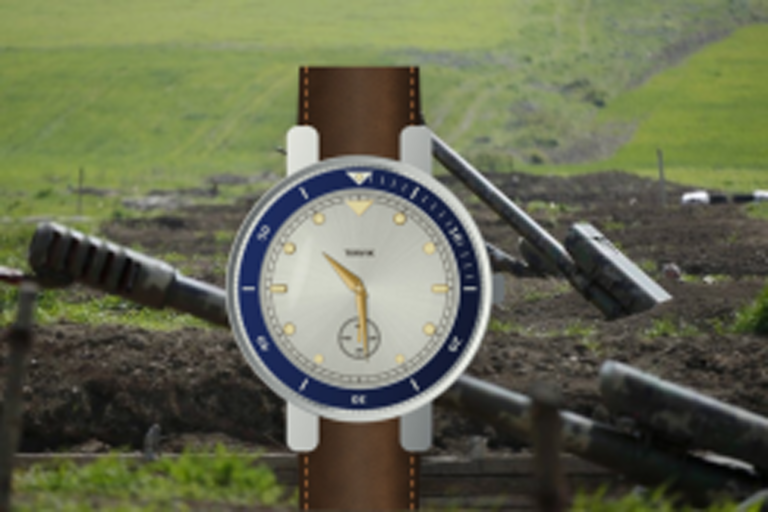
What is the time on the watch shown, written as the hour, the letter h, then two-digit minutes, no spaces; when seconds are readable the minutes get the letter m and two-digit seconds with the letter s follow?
10h29
